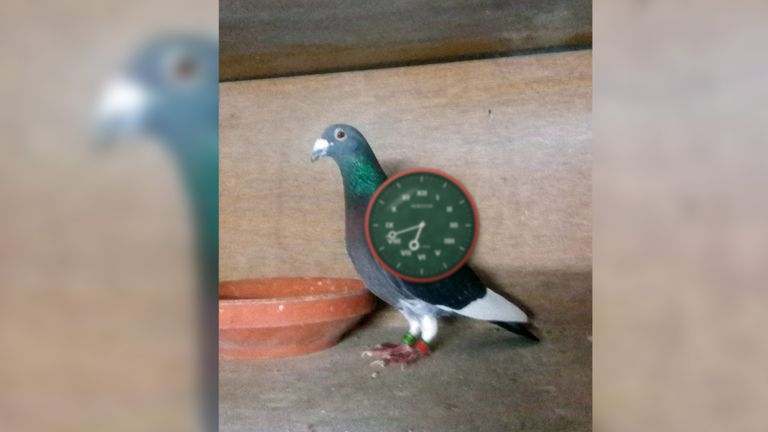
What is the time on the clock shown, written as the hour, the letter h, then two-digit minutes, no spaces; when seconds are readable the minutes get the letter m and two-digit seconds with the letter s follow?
6h42
